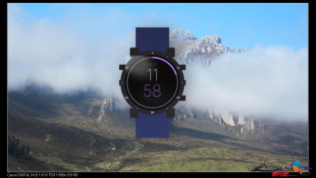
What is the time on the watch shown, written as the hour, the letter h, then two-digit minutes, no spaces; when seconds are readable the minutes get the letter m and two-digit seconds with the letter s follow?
11h58
